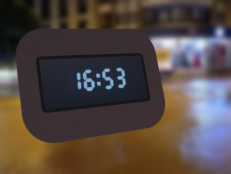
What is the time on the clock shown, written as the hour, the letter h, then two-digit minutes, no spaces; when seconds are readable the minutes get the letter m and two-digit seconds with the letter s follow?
16h53
